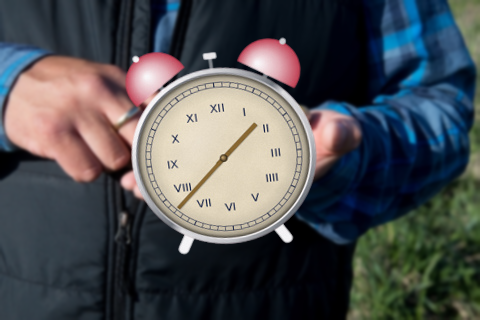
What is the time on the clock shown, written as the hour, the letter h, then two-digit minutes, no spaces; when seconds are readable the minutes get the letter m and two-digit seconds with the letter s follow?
1h38
